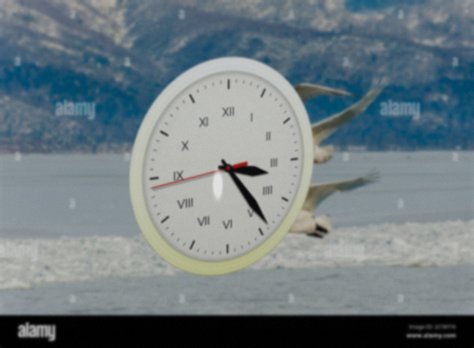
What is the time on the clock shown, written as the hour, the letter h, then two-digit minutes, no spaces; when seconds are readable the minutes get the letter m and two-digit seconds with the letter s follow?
3h23m44s
